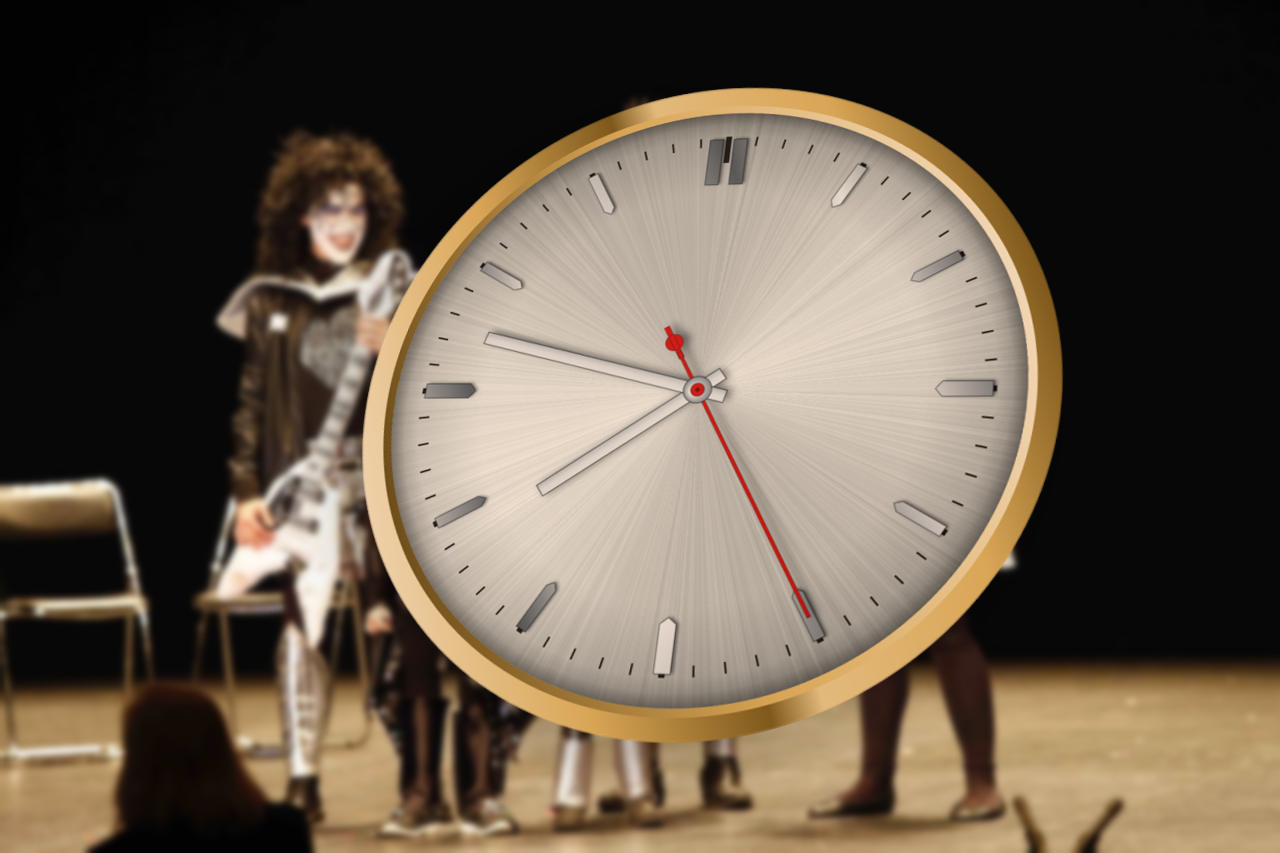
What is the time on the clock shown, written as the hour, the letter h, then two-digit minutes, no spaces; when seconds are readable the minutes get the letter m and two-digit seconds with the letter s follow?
7h47m25s
